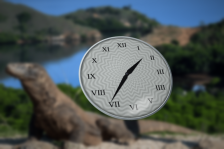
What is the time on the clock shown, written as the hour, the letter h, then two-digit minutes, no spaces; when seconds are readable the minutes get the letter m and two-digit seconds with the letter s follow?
1h36
